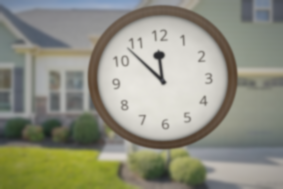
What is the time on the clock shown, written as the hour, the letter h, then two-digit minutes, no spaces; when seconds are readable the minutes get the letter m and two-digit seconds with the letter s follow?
11h53
